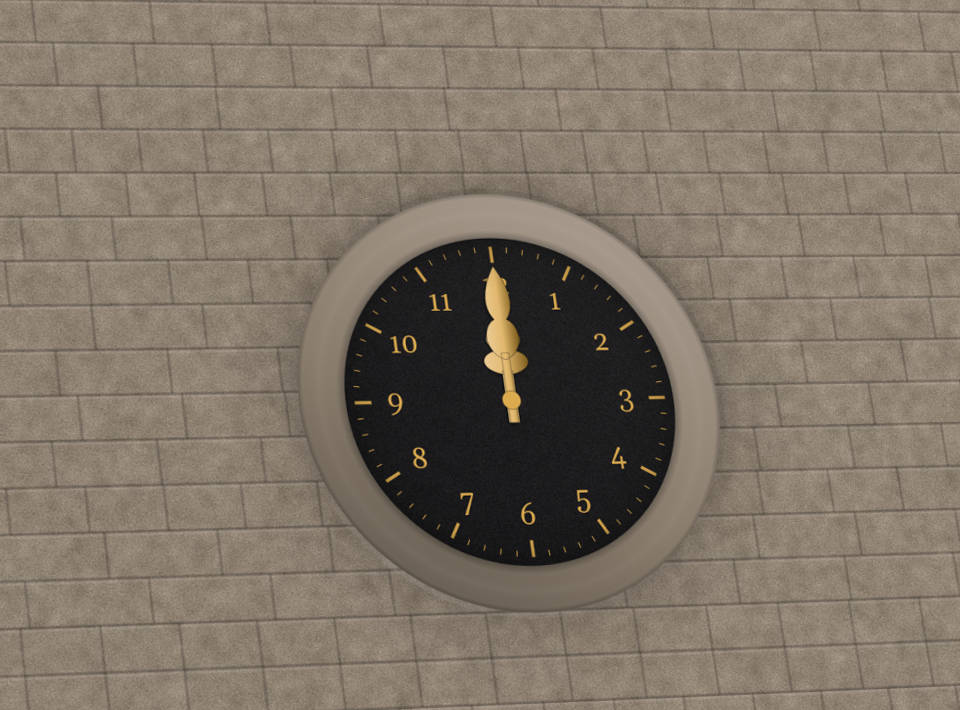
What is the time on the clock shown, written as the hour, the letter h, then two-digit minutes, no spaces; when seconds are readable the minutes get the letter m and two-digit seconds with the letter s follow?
12h00
